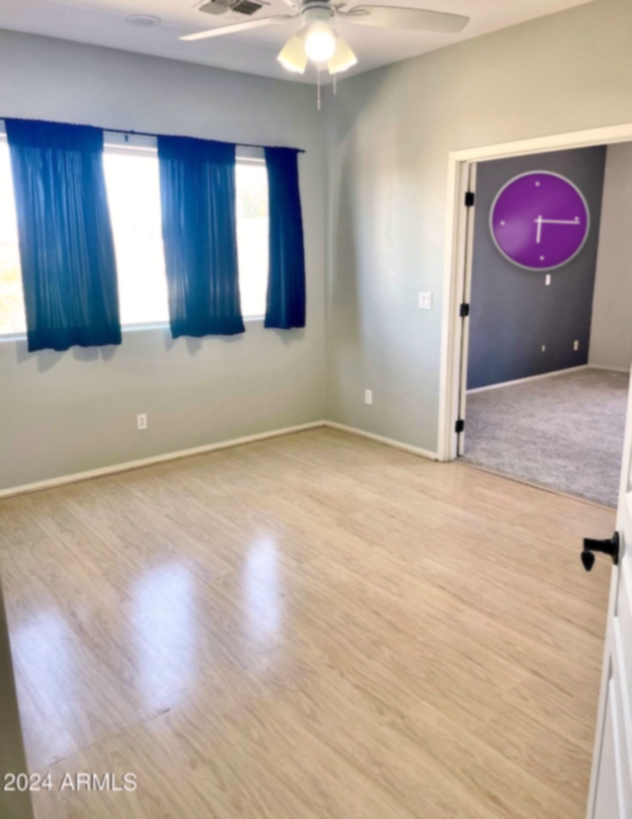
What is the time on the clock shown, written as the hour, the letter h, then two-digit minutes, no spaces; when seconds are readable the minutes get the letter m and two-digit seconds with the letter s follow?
6h16
